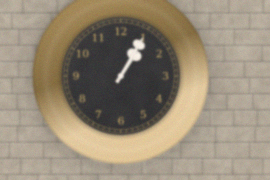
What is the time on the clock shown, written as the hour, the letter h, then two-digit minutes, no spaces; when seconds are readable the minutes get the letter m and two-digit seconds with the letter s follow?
1h05
